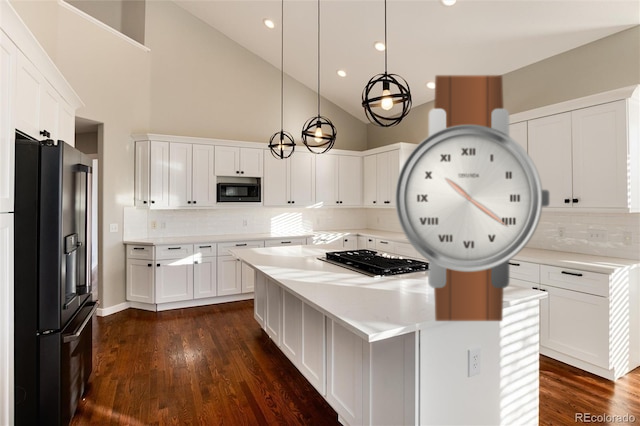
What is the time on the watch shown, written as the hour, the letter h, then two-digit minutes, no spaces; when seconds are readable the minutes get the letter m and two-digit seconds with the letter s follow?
10h21
